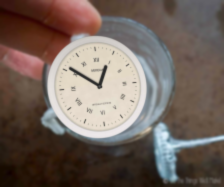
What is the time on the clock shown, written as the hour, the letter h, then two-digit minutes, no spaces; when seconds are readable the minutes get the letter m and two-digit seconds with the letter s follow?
12h51
